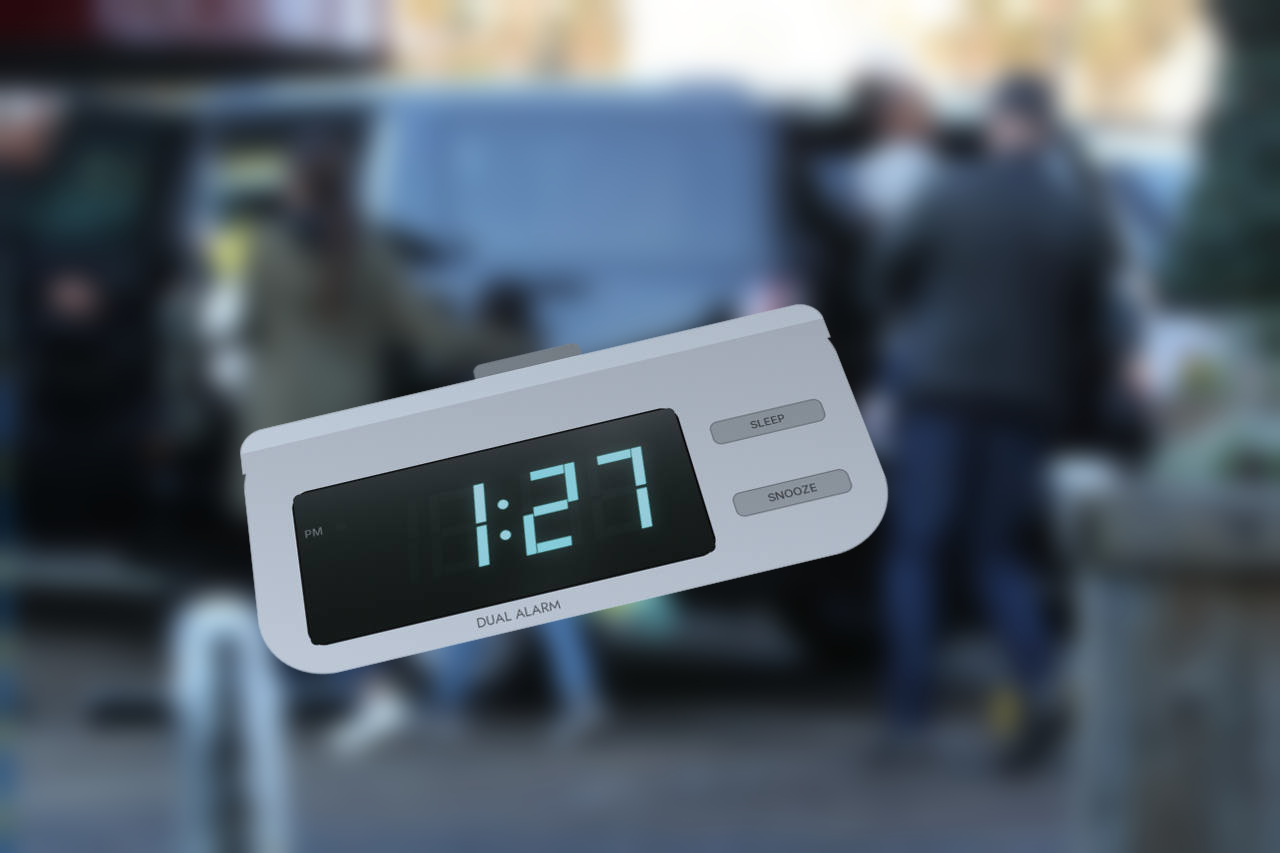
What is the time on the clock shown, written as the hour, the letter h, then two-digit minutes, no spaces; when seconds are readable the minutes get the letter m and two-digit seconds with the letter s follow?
1h27
